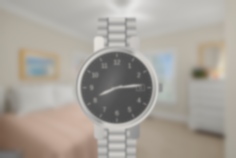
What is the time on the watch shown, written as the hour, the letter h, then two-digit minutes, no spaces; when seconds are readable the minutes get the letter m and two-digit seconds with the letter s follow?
8h14
